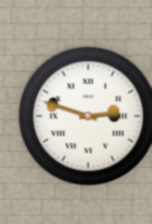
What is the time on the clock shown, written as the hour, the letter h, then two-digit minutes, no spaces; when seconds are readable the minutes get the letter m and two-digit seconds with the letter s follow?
2h48
